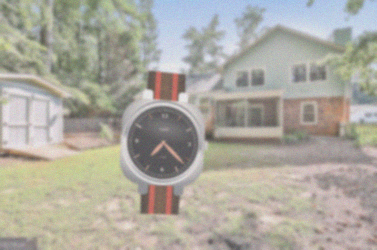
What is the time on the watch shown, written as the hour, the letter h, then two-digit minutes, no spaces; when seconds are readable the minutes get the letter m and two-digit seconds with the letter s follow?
7h22
